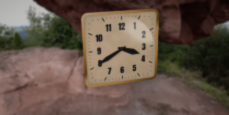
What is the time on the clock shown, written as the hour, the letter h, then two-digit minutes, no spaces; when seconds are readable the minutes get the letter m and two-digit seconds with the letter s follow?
3h40
